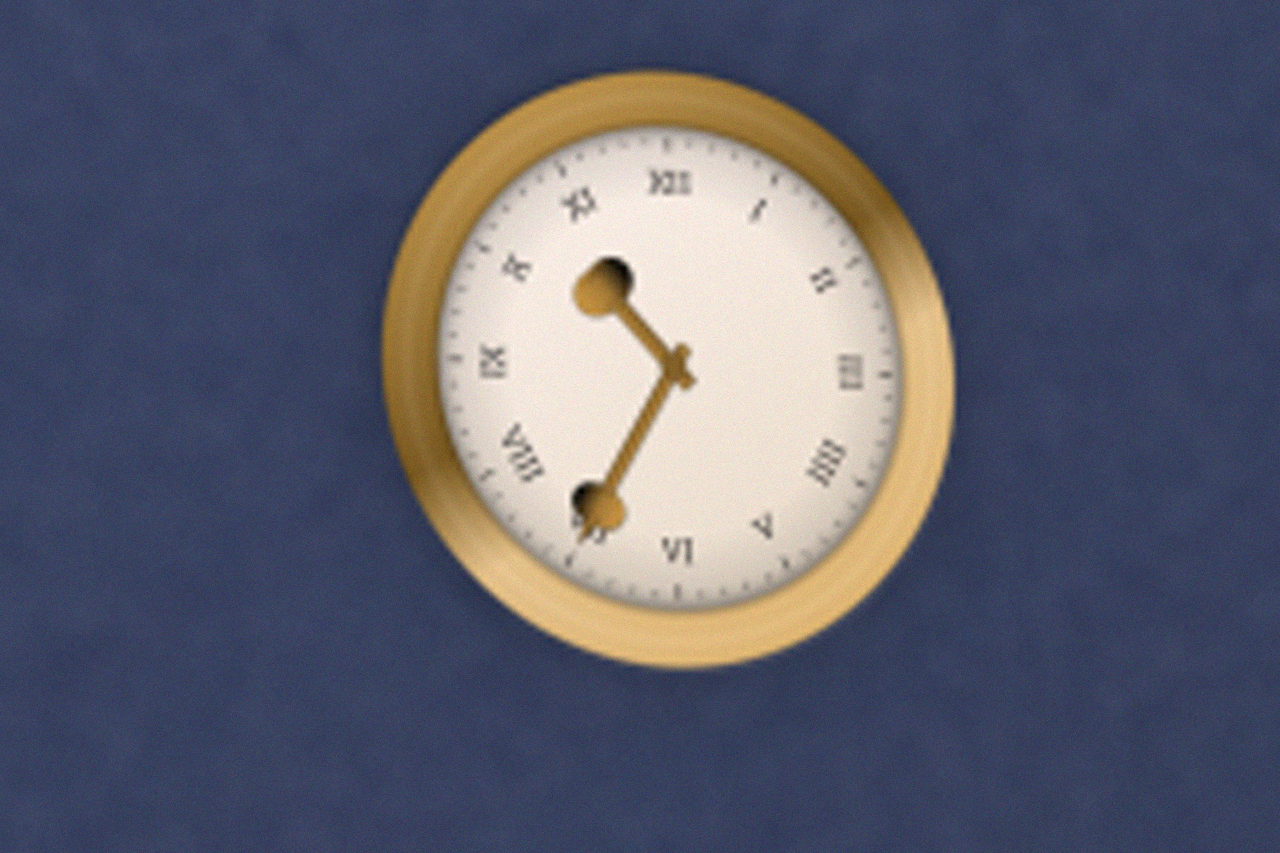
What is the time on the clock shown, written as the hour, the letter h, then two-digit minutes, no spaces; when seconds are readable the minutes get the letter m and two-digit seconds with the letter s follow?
10h35
